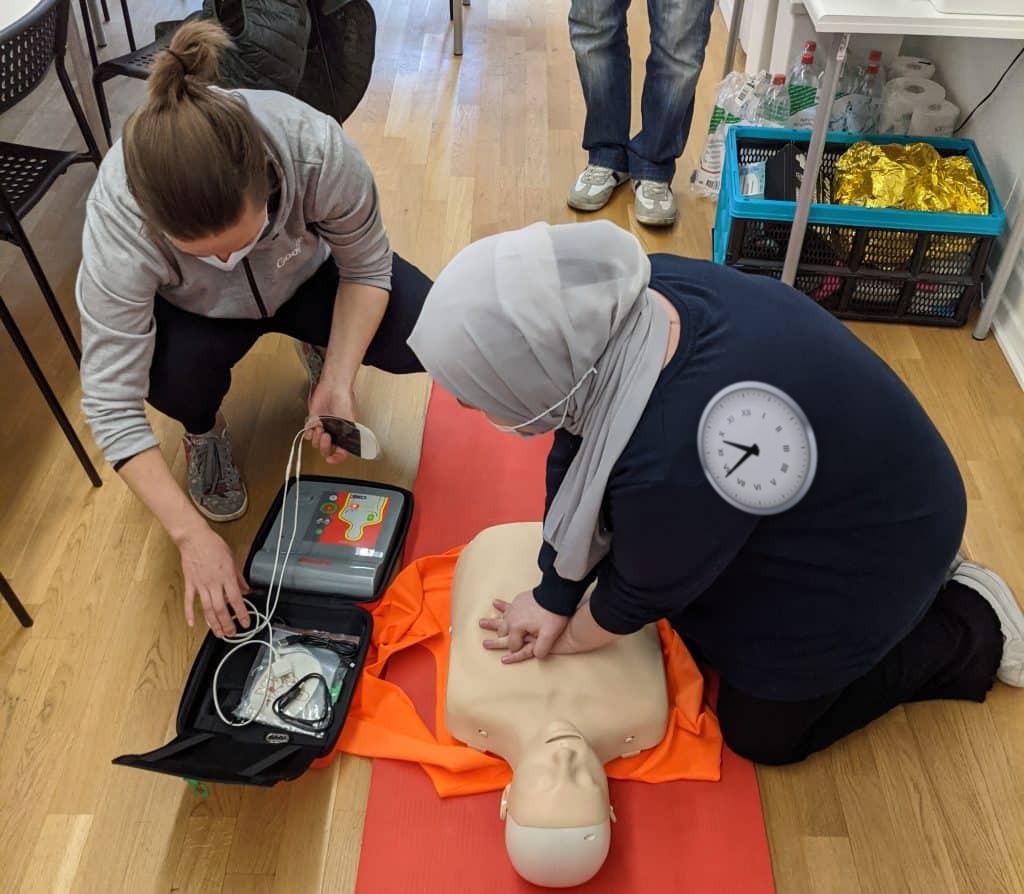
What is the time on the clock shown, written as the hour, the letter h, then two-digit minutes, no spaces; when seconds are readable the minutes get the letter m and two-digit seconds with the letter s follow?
9h39
